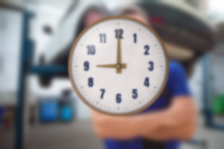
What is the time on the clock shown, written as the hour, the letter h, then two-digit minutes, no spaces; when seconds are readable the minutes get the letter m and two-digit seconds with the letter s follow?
9h00
